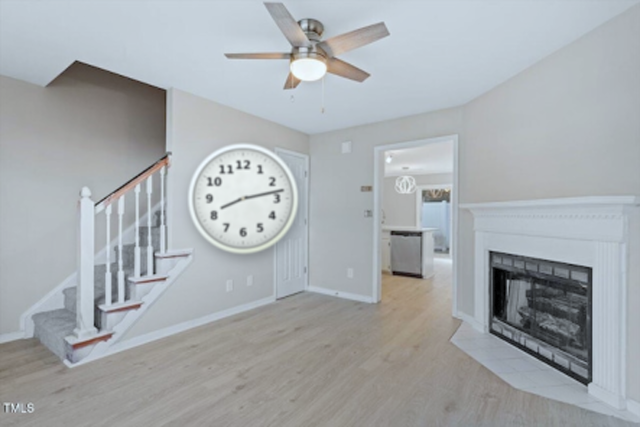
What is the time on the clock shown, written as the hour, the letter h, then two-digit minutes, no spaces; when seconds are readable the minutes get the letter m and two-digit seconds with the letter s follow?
8h13
